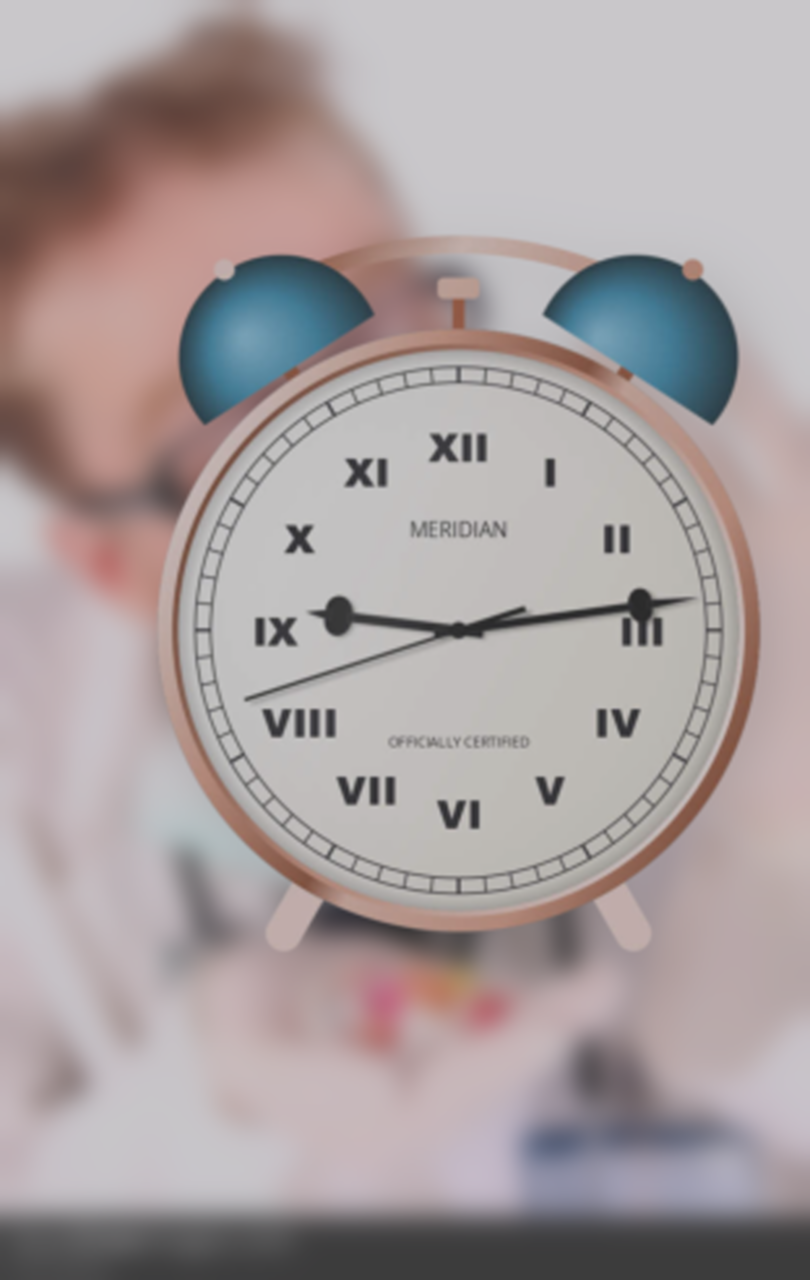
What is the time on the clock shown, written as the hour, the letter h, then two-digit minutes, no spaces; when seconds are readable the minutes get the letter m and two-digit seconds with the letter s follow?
9h13m42s
